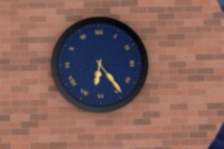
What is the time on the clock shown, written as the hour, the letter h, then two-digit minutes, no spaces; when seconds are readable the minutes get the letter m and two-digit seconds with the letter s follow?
6h24
